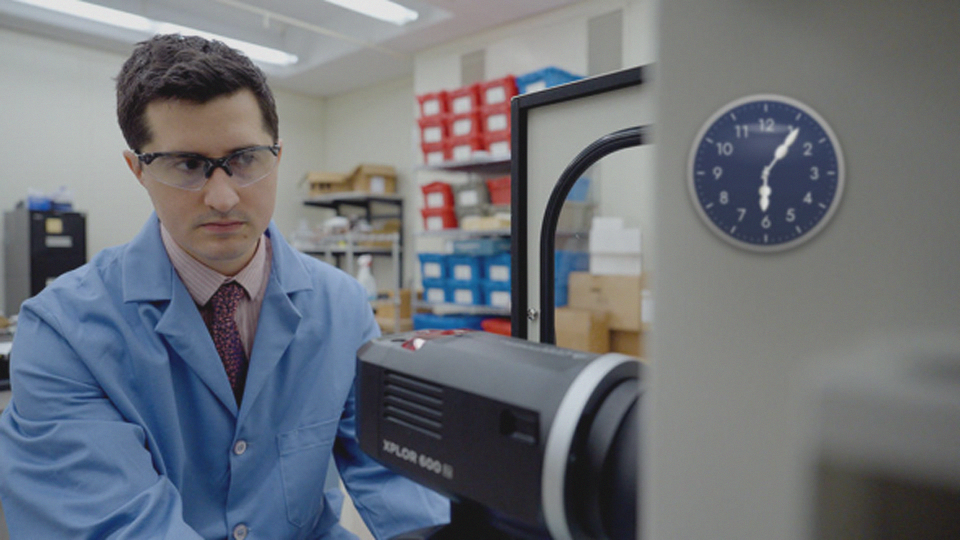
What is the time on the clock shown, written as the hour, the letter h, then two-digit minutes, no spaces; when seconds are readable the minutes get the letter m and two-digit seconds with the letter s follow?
6h06
